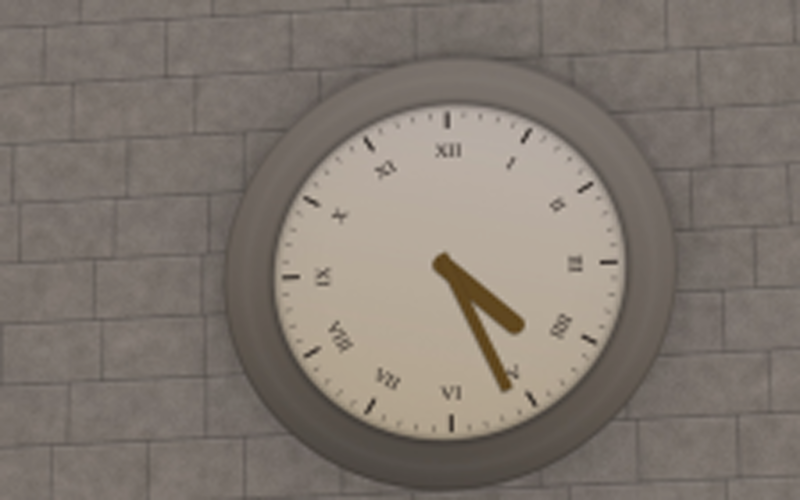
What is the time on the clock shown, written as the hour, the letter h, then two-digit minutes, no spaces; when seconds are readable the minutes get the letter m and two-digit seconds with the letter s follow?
4h26
